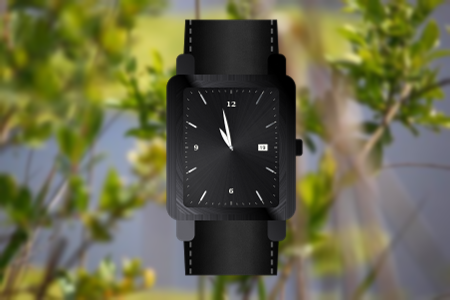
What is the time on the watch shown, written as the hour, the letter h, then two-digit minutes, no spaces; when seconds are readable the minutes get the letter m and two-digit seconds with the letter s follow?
10h58
